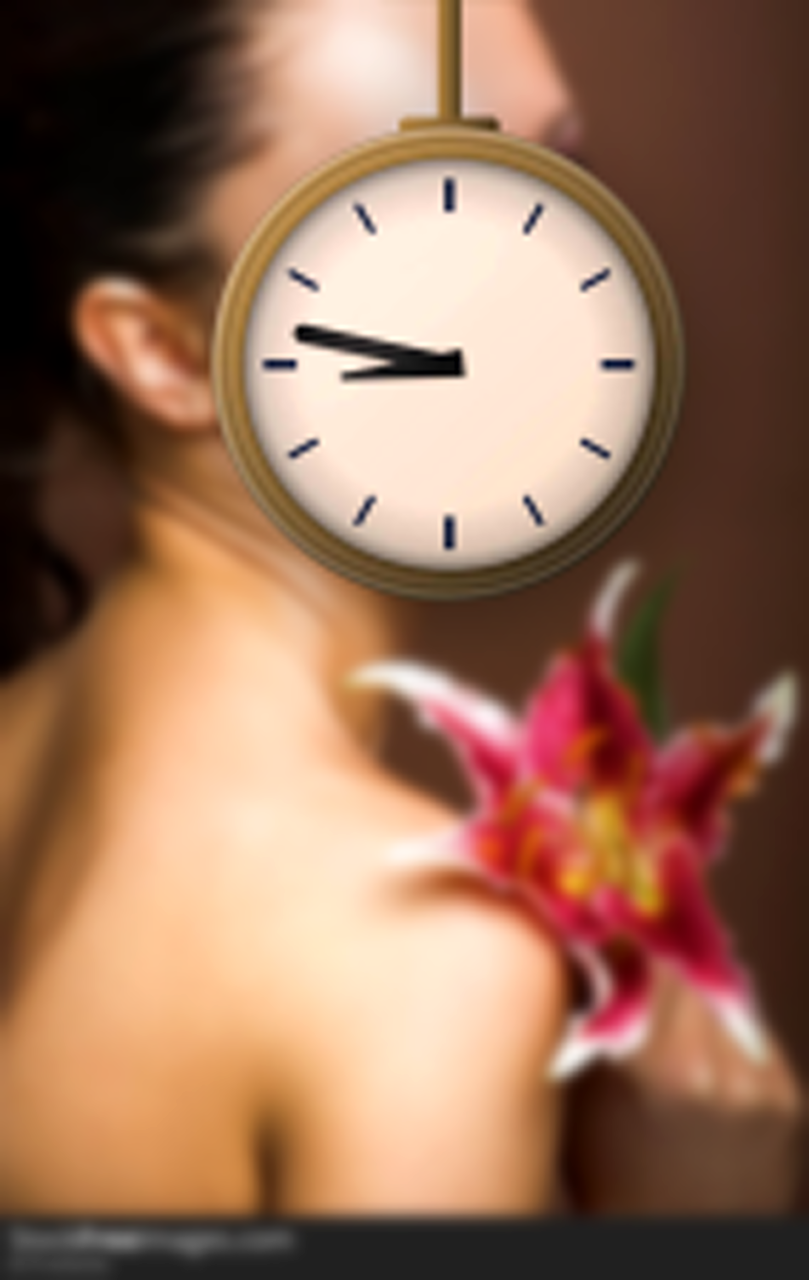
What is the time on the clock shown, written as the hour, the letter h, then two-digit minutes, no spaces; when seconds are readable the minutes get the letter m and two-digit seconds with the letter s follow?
8h47
